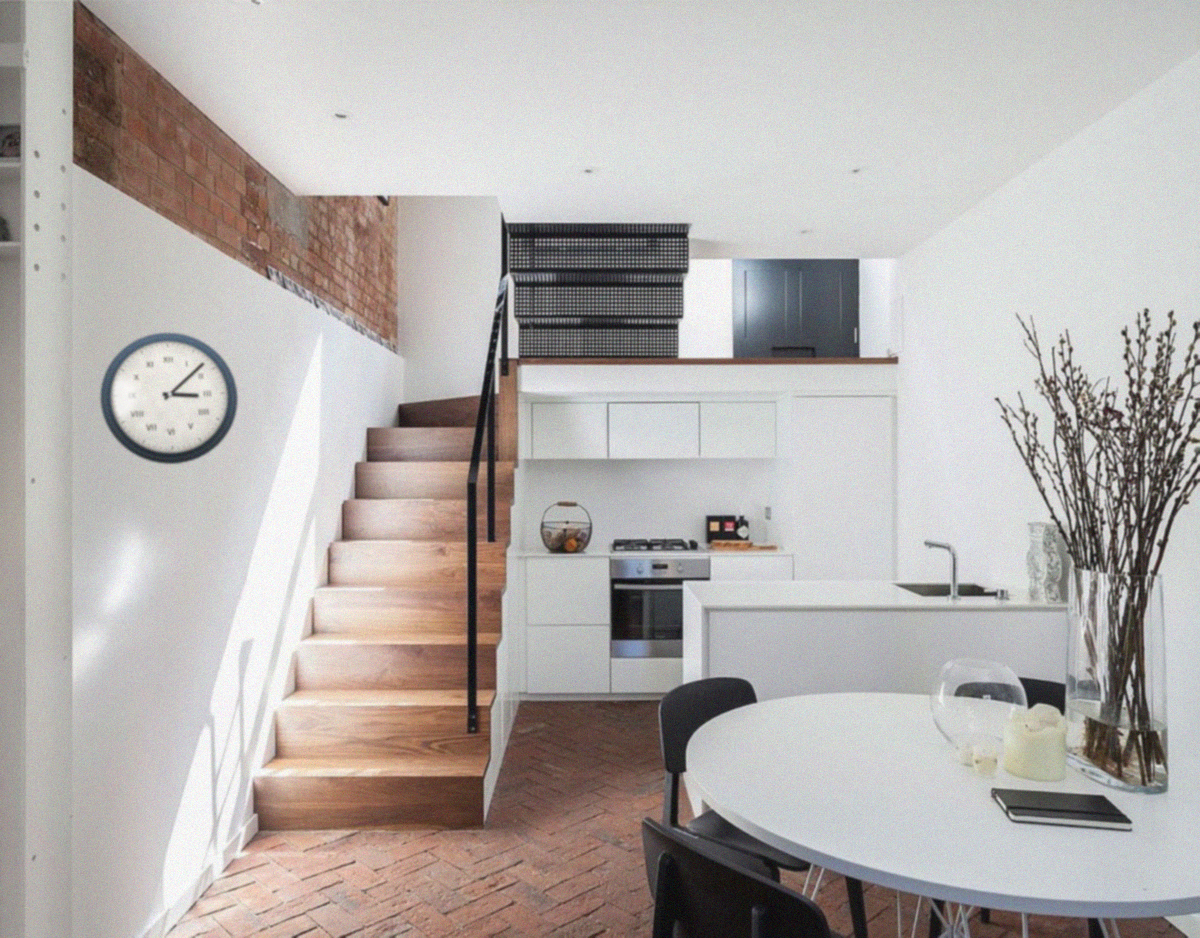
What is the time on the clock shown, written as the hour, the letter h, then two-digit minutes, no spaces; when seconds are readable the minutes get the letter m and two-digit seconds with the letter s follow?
3h08
